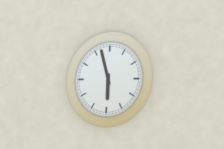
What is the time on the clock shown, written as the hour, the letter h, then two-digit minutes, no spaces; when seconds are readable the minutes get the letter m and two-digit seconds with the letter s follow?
5h57
